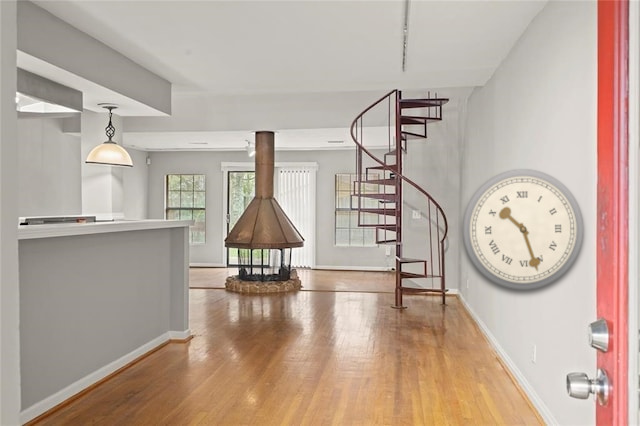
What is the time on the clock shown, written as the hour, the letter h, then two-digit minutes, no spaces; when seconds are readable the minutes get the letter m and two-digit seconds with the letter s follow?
10h27
